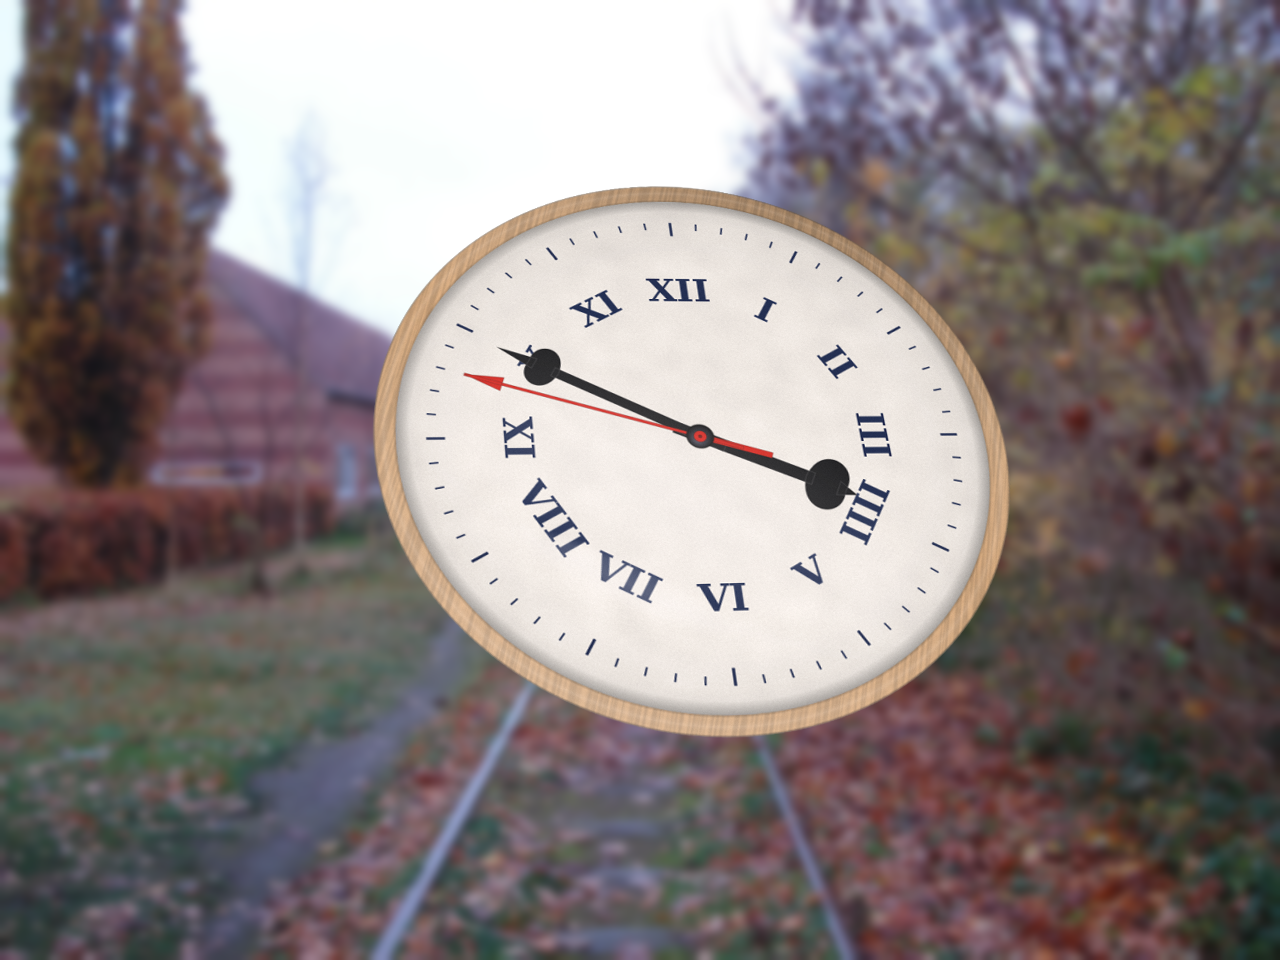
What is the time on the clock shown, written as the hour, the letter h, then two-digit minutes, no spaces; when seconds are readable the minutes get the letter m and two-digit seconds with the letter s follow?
3h49m48s
